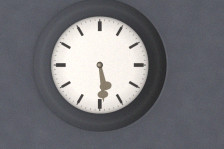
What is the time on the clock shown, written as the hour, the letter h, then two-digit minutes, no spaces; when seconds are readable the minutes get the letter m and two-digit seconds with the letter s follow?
5h29
